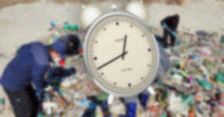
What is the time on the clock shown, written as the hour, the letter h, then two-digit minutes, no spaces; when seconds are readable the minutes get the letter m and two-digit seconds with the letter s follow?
12h42
